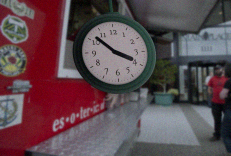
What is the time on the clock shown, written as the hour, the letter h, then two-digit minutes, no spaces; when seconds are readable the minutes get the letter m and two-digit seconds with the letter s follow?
3h52
